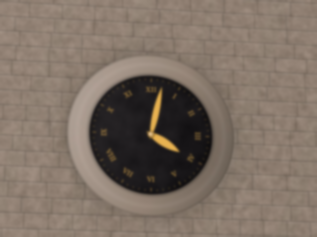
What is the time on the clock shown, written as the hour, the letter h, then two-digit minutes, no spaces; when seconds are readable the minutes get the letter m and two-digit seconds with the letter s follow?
4h02
